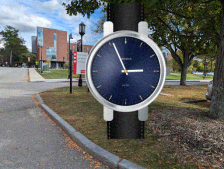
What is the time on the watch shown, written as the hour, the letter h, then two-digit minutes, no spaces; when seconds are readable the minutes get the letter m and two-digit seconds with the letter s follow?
2h56
